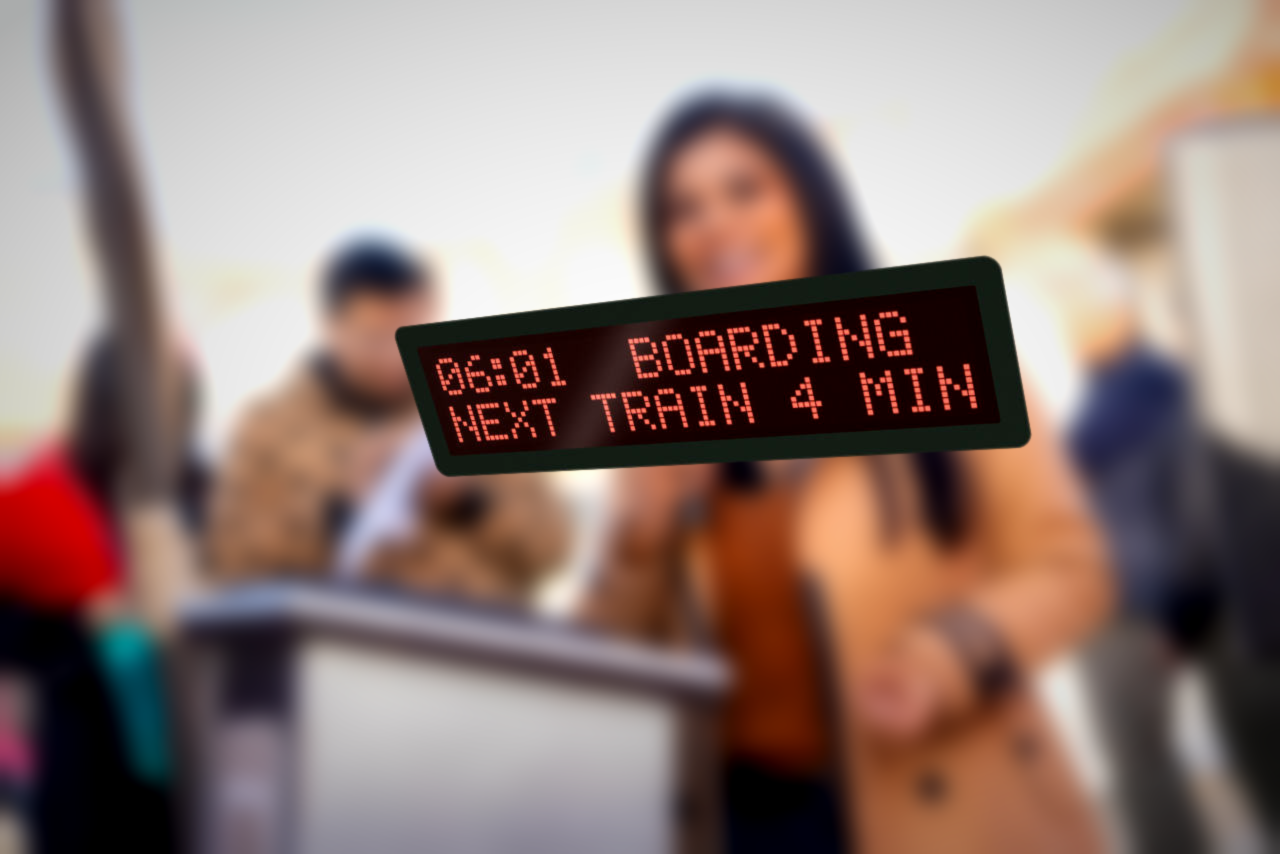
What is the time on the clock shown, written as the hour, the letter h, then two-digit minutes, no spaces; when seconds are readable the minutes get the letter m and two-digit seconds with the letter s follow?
6h01
